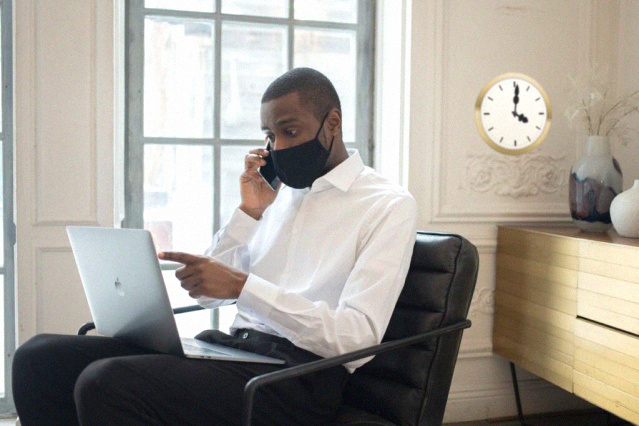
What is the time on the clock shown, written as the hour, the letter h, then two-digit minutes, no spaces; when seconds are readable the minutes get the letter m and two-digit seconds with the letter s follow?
4h01
